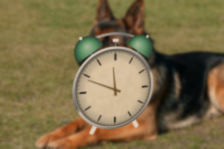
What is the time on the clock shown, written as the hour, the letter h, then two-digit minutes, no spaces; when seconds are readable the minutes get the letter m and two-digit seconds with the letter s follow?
11h49
